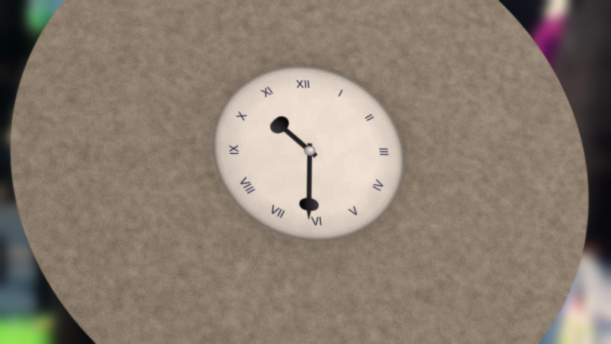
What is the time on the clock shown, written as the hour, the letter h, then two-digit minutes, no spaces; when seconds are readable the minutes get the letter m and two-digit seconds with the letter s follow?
10h31
